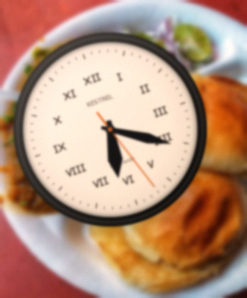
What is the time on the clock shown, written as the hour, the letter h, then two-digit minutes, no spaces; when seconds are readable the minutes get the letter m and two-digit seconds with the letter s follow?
6h20m27s
